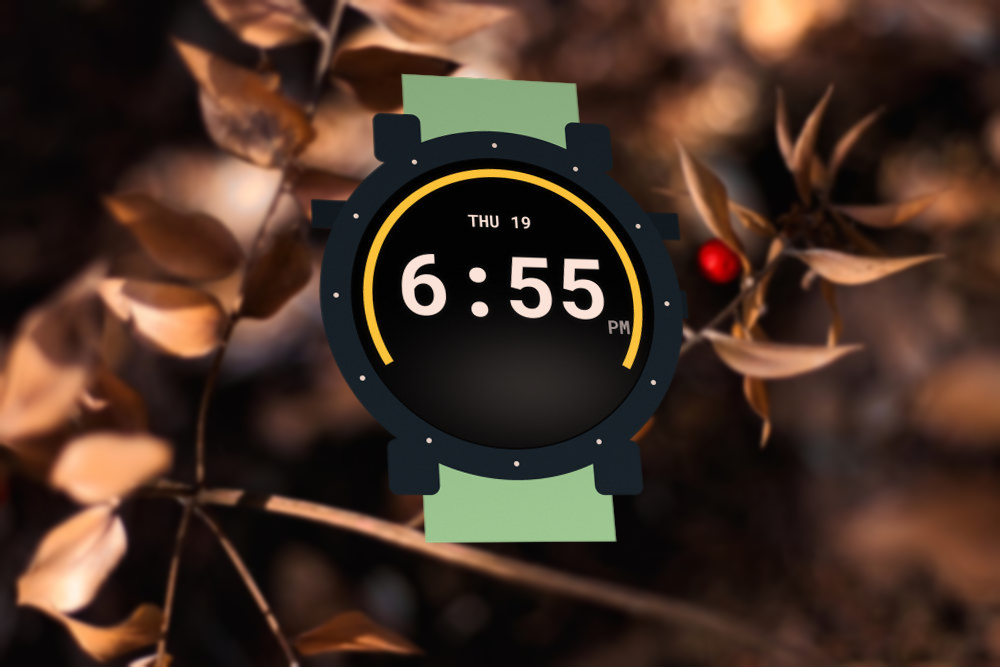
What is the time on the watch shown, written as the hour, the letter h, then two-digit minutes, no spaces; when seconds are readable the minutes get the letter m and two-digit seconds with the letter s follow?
6h55
